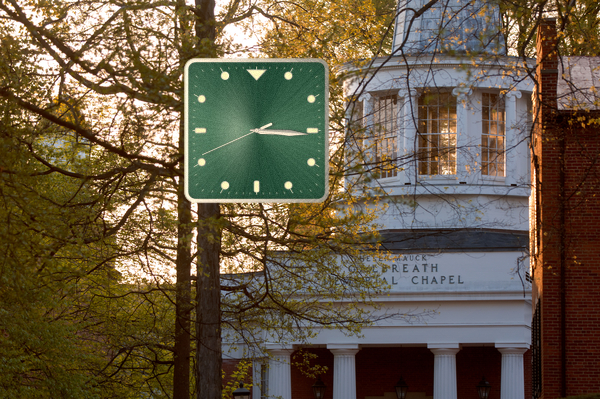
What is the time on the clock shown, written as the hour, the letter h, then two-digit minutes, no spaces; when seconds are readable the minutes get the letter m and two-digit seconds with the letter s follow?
3h15m41s
